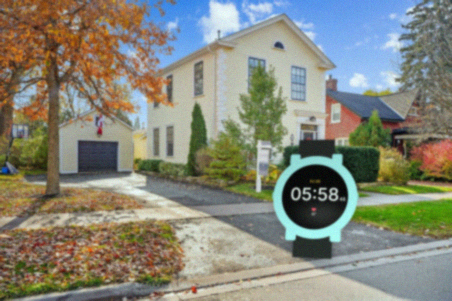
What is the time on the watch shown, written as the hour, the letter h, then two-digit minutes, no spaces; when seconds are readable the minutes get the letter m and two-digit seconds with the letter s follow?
5h58
